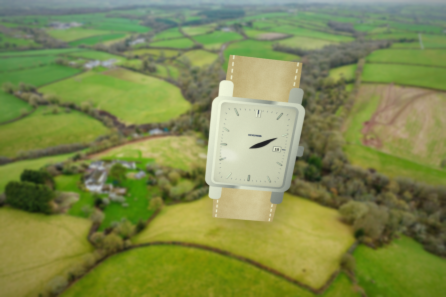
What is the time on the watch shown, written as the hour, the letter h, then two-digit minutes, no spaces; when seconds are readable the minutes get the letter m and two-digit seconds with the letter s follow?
2h10
